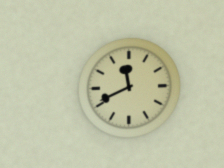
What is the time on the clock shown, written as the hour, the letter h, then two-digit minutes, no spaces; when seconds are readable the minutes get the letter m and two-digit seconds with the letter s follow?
11h41
